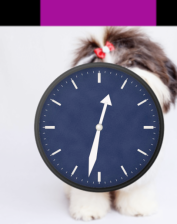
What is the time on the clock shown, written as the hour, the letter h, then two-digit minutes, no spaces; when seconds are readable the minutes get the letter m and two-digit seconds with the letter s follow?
12h32
